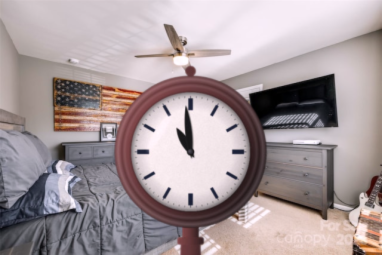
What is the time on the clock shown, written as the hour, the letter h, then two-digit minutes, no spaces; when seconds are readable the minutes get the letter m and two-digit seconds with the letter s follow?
10h59
